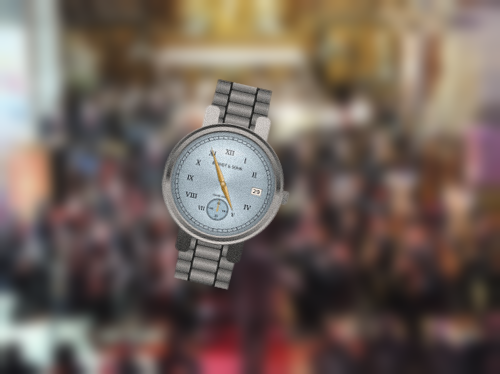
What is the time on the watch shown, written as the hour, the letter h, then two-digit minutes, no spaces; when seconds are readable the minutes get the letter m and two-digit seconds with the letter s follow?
4h55
